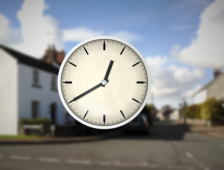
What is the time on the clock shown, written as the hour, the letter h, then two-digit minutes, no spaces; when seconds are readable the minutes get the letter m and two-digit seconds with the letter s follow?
12h40
